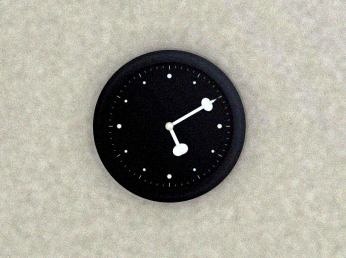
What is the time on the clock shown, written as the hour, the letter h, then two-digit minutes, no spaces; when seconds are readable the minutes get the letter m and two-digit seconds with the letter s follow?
5h10
